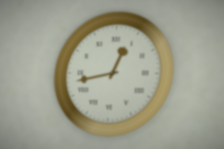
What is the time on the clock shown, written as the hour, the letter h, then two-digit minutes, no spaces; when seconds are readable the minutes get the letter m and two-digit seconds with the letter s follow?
12h43
